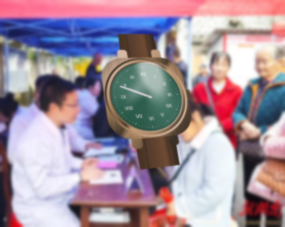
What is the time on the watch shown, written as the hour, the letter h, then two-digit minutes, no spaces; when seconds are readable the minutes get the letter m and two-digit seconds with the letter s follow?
9h49
